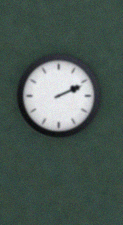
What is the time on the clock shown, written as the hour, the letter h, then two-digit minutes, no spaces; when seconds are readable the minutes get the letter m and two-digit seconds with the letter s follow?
2h11
